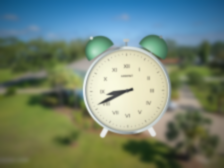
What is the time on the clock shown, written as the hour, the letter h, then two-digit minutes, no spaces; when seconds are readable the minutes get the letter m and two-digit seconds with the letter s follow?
8h41
